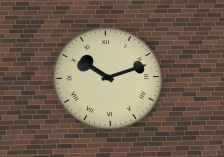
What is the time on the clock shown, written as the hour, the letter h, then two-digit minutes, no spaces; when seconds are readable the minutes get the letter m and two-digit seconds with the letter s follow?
10h12
